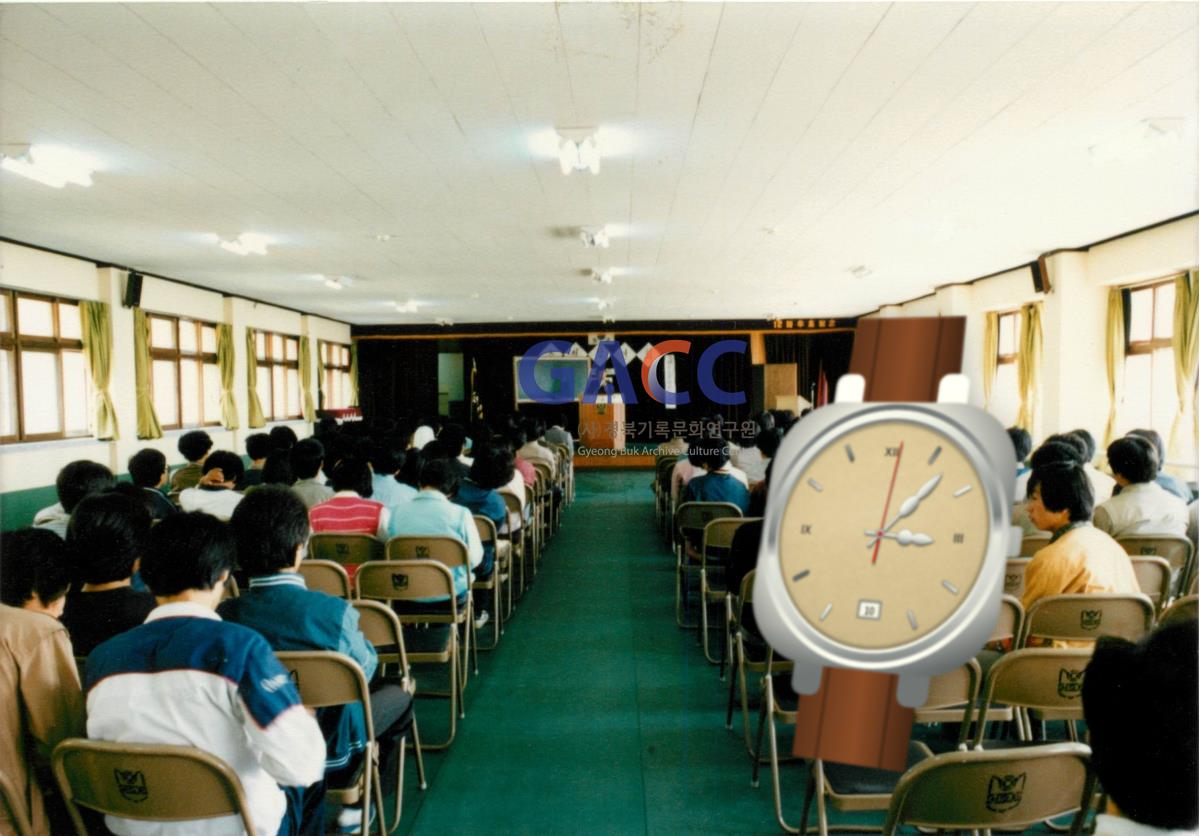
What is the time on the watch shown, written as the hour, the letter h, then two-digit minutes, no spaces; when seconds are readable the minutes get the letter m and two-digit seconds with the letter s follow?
3h07m01s
